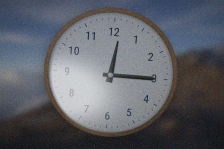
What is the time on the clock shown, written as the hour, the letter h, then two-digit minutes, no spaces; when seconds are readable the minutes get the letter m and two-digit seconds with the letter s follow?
12h15
